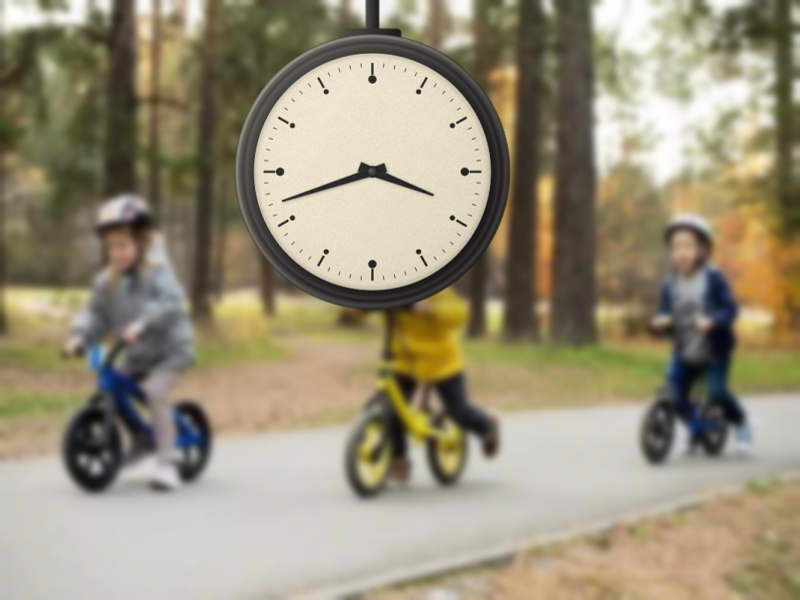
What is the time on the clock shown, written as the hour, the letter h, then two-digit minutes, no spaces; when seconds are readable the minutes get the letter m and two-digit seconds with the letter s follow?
3h42
